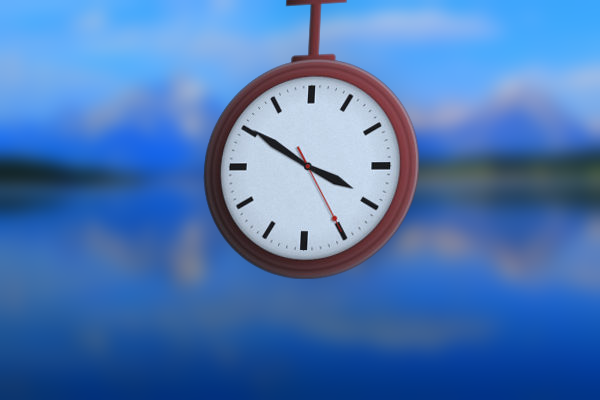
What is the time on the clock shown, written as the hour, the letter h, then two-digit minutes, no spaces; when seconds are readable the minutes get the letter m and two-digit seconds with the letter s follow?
3h50m25s
